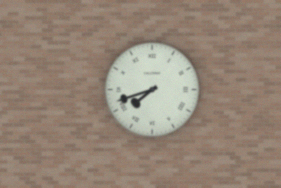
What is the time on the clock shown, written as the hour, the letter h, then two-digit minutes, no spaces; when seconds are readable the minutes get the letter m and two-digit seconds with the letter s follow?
7h42
